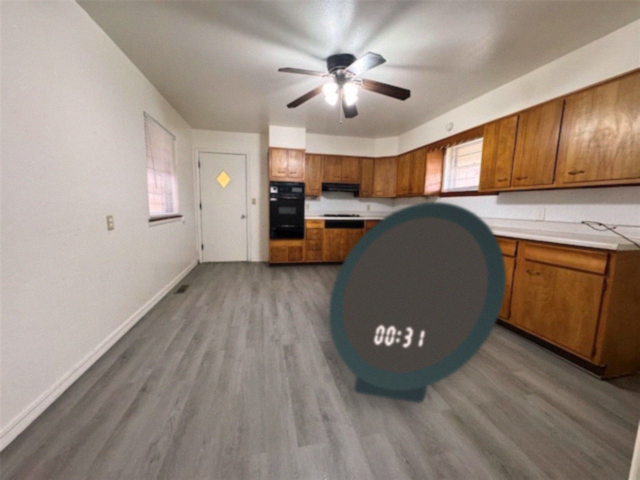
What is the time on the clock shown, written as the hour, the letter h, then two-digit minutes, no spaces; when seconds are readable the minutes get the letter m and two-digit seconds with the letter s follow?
0h31
